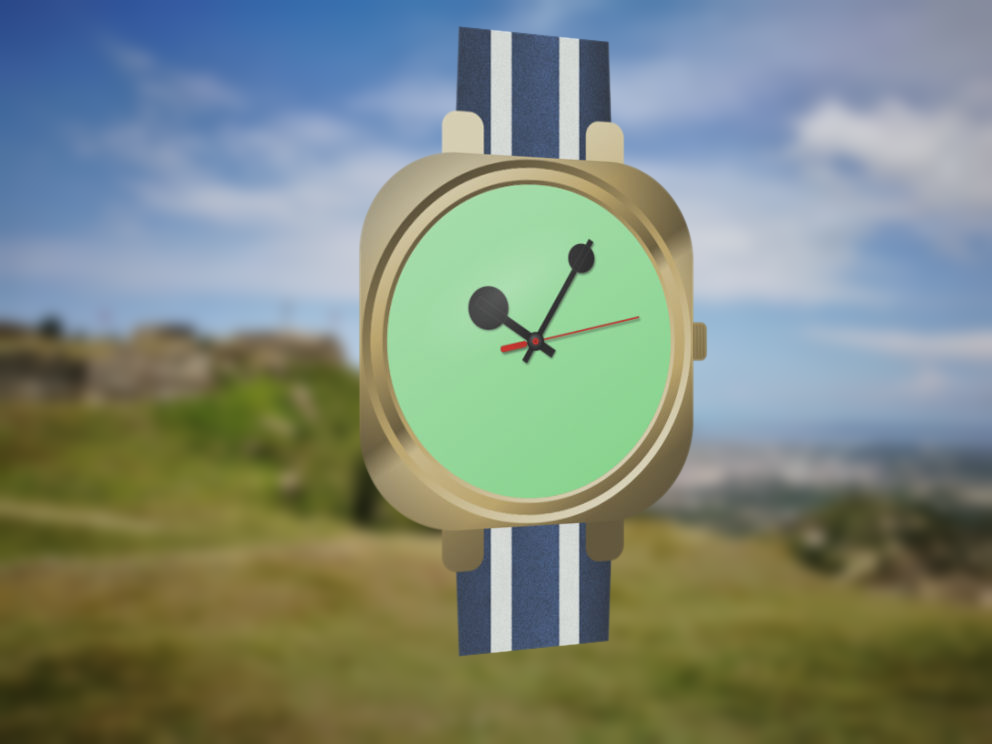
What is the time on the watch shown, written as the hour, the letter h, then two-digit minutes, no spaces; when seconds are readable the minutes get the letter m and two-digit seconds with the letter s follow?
10h05m13s
